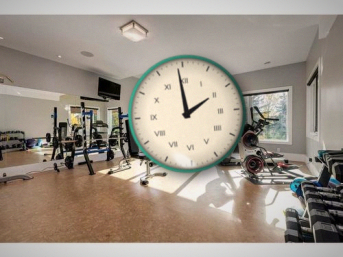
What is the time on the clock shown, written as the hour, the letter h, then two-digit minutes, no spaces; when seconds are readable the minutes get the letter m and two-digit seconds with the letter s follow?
1h59
